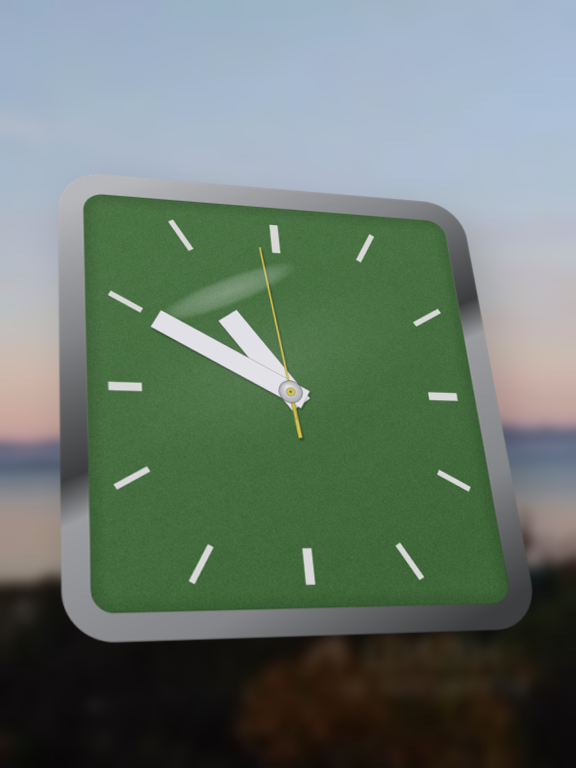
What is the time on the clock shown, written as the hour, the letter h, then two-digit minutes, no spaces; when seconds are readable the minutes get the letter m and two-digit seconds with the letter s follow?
10h49m59s
